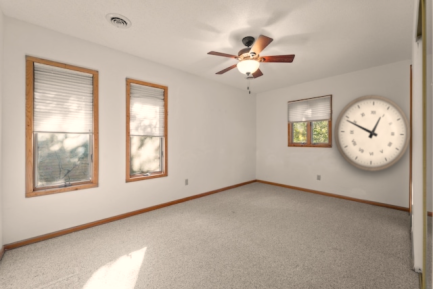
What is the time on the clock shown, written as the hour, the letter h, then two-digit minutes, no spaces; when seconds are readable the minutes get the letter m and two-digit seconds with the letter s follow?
12h49
